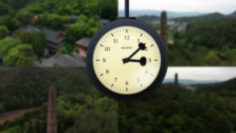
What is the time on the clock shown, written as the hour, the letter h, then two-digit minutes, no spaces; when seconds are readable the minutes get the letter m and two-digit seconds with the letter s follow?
3h08
